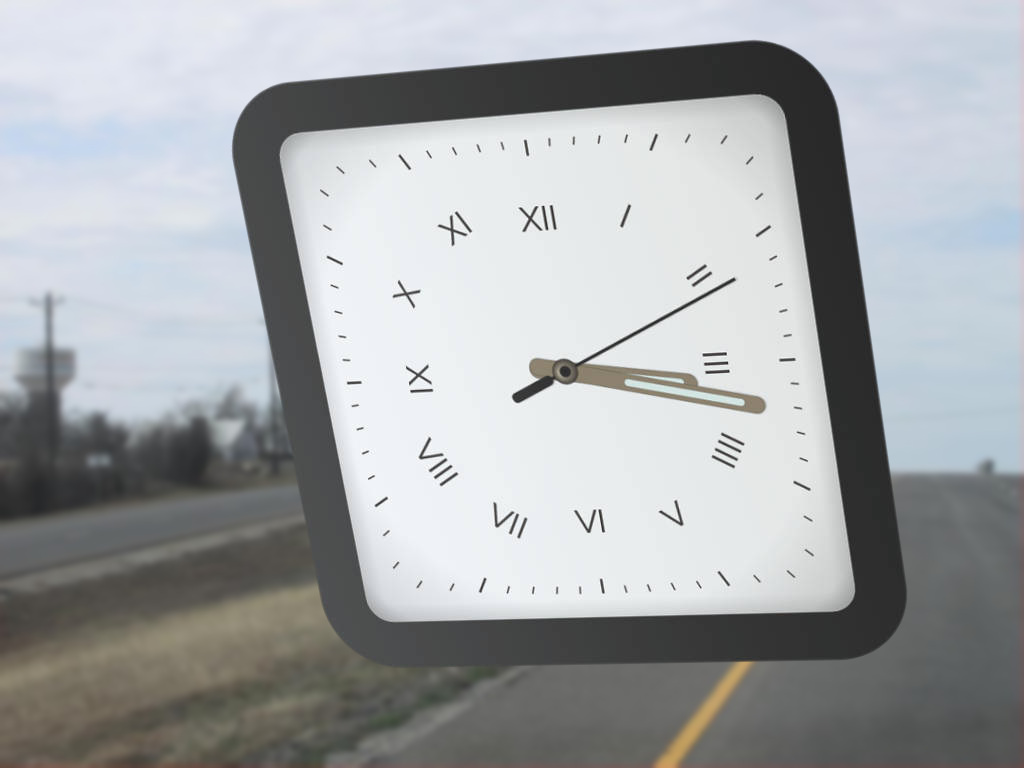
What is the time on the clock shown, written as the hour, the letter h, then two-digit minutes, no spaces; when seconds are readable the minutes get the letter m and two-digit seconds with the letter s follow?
3h17m11s
